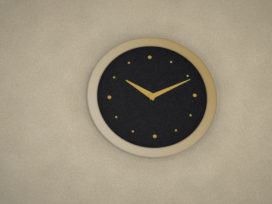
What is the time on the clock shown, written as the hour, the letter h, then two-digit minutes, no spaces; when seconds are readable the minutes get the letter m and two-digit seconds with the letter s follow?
10h11
